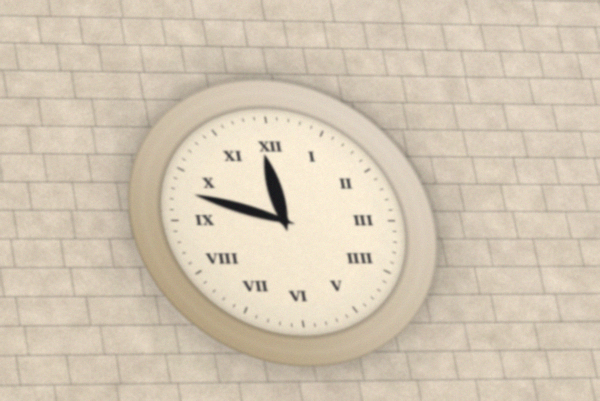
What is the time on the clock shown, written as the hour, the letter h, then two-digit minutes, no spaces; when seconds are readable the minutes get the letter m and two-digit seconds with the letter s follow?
11h48
